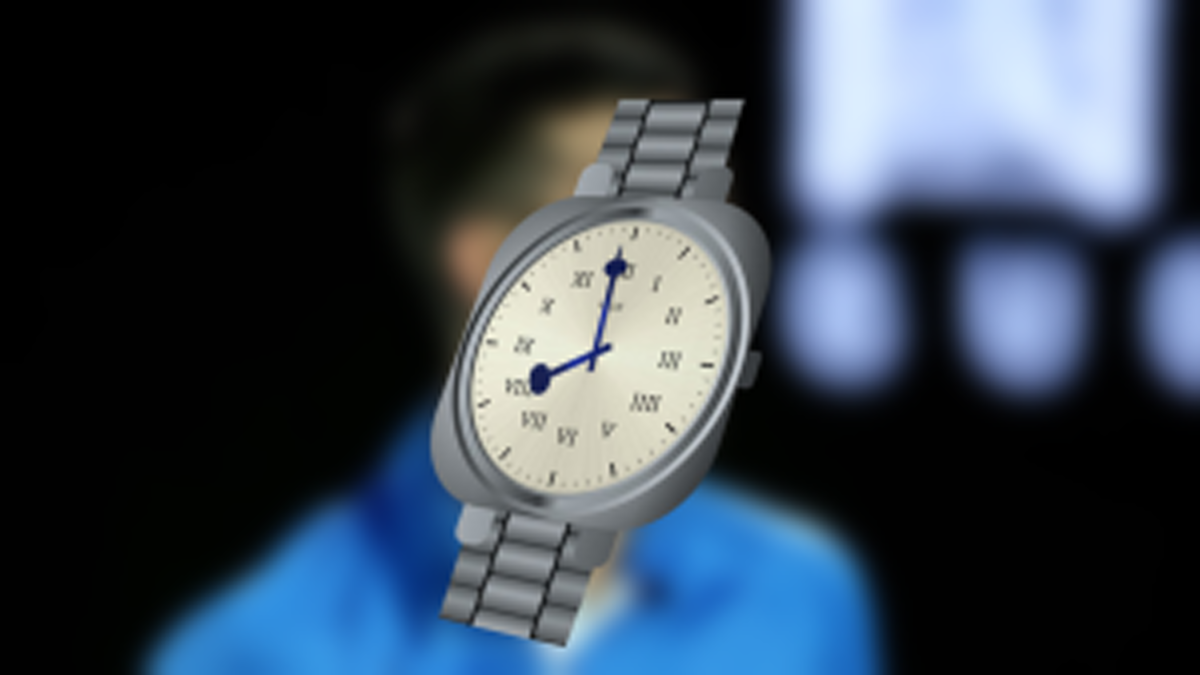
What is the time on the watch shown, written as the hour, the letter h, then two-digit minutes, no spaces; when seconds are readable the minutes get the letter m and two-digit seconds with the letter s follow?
7h59
